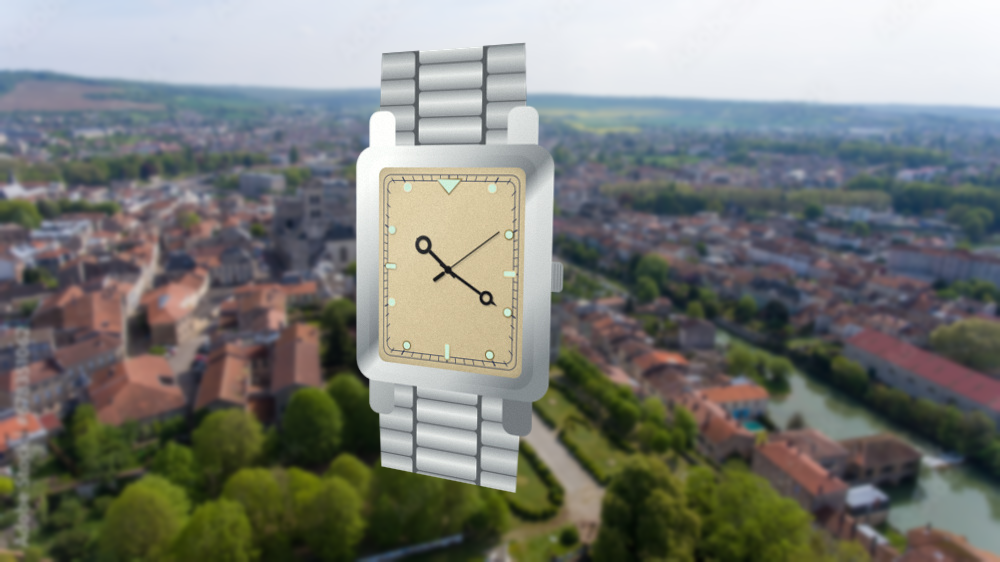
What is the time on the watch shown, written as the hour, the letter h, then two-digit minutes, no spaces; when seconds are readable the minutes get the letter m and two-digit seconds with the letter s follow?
10h20m09s
